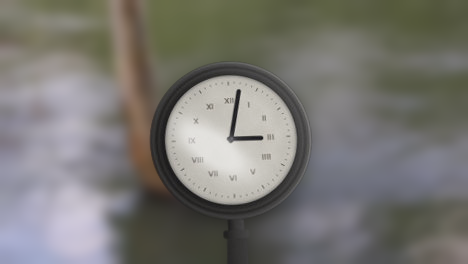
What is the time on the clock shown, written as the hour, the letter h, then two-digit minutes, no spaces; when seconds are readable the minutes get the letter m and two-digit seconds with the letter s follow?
3h02
